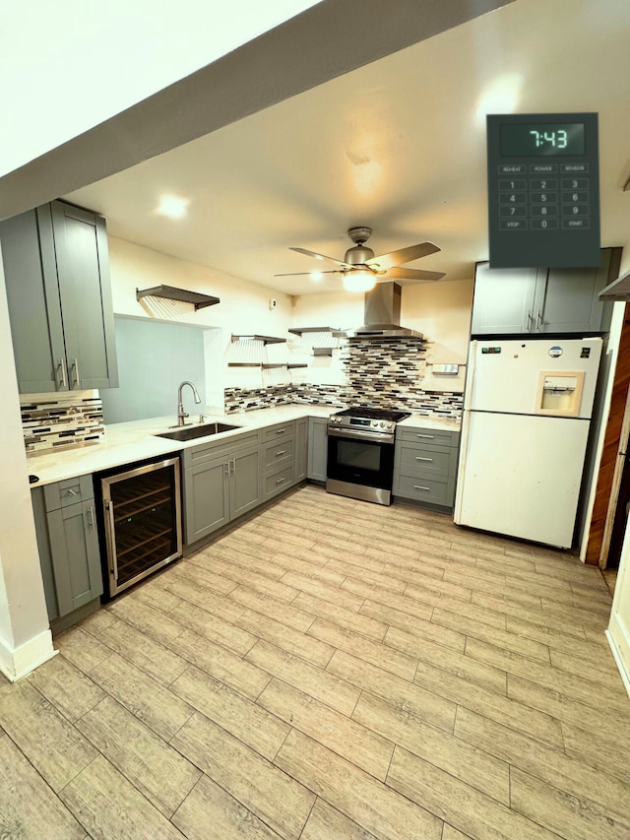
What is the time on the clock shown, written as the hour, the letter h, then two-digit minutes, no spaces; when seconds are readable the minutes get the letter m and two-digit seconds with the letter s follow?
7h43
